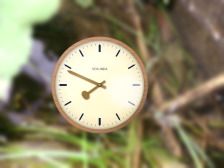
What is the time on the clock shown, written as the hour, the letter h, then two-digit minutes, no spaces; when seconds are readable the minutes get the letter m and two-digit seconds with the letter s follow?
7h49
